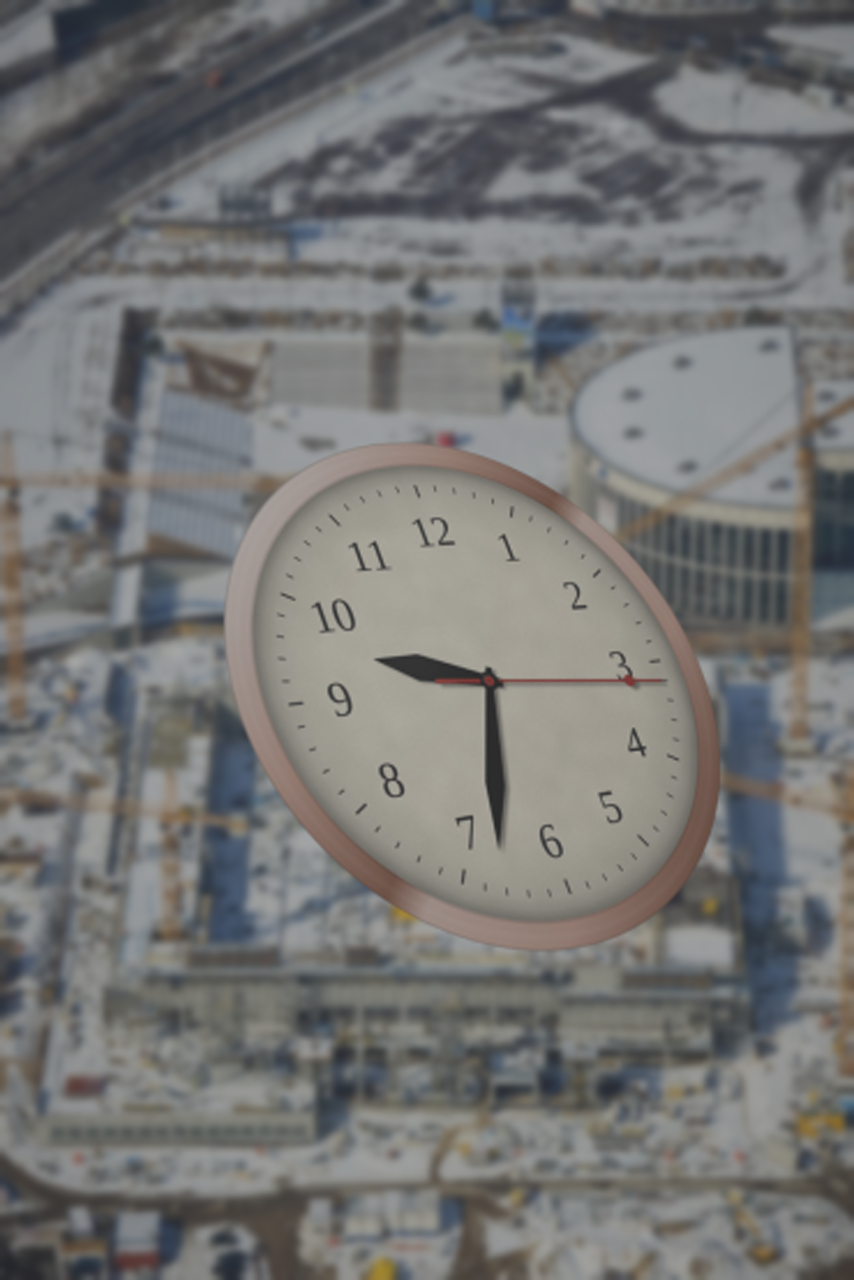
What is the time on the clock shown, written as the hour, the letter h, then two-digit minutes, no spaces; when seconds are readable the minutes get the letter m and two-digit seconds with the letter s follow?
9h33m16s
